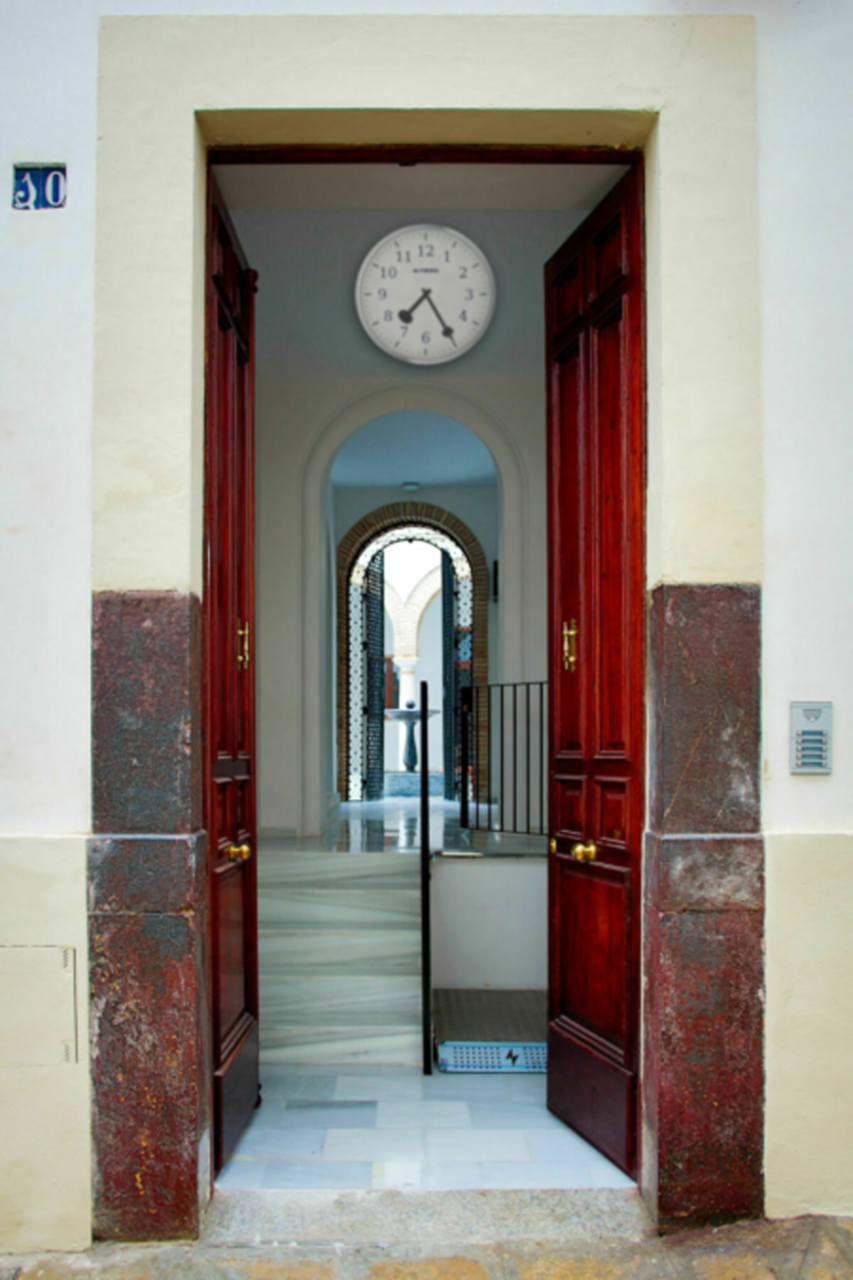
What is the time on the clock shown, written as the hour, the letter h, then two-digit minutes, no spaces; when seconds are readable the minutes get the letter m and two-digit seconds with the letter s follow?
7h25
